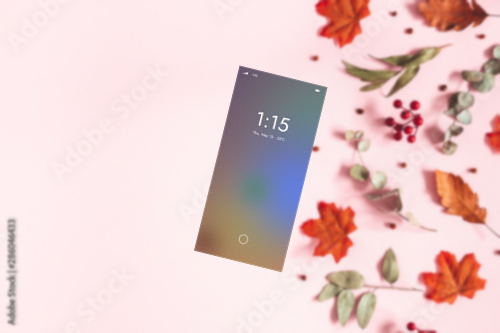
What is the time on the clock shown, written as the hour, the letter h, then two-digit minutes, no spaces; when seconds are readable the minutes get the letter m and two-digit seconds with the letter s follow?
1h15
